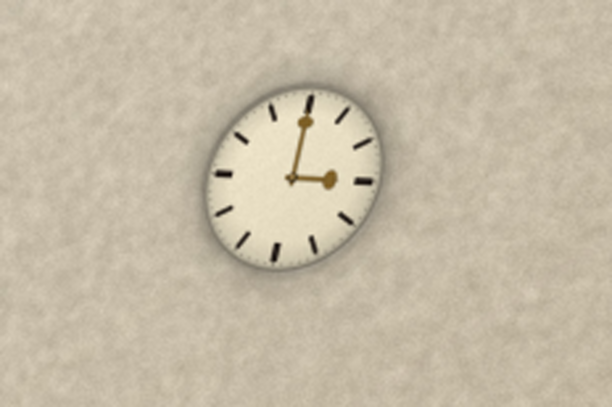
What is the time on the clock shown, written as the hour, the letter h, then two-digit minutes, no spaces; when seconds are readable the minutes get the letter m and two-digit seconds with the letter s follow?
3h00
